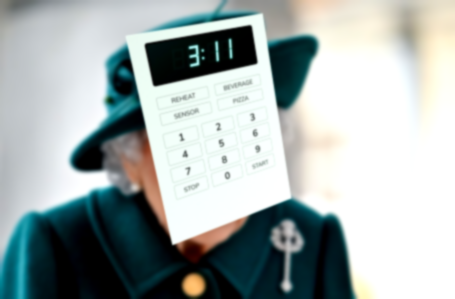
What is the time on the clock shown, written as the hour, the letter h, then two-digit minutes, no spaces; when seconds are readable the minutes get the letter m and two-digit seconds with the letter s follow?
3h11
